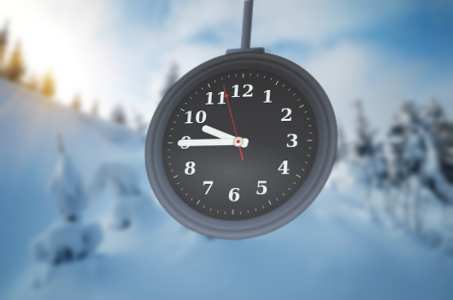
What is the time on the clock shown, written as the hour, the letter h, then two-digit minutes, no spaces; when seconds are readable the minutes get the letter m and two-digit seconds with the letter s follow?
9h44m57s
